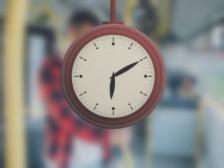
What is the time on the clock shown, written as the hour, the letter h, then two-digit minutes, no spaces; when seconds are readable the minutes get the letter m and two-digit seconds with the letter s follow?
6h10
